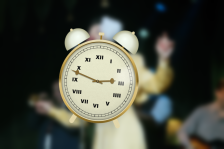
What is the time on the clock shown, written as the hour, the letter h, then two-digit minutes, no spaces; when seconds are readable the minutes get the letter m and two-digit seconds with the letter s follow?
2h48
